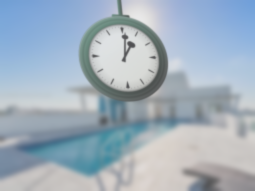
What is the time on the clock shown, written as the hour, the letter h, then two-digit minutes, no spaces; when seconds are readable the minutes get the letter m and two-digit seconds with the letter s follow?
1h01
